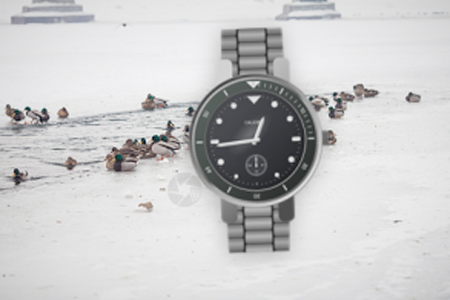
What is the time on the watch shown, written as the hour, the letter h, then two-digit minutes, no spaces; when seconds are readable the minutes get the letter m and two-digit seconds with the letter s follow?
12h44
